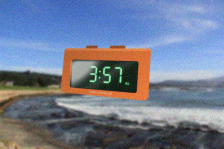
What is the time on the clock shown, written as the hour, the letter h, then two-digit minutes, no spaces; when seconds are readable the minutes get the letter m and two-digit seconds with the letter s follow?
3h57
